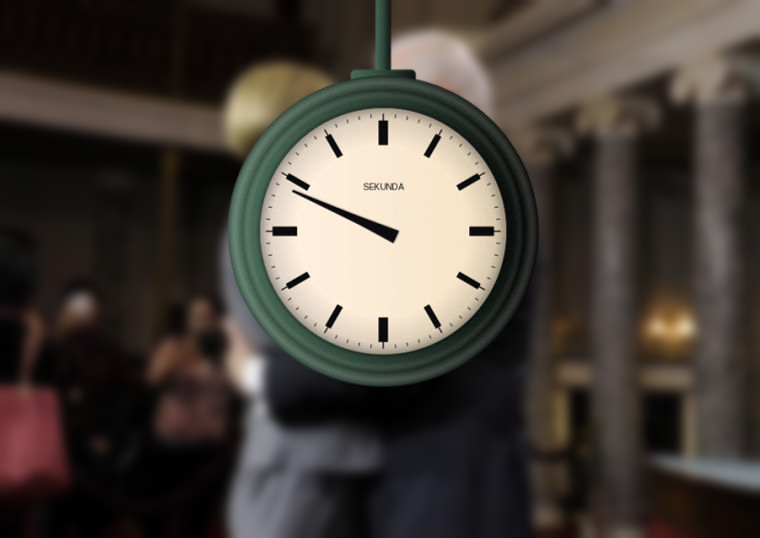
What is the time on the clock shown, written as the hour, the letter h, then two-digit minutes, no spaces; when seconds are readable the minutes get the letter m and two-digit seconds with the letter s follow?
9h49
